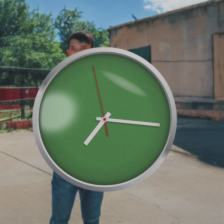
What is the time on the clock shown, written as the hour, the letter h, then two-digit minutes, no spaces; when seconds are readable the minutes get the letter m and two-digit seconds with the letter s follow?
7h15m58s
